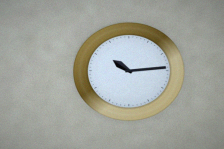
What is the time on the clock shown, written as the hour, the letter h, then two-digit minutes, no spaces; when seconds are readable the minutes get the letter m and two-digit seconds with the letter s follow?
10h14
